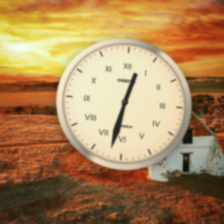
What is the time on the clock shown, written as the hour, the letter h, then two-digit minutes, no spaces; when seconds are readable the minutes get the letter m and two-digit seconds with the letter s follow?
12h32
